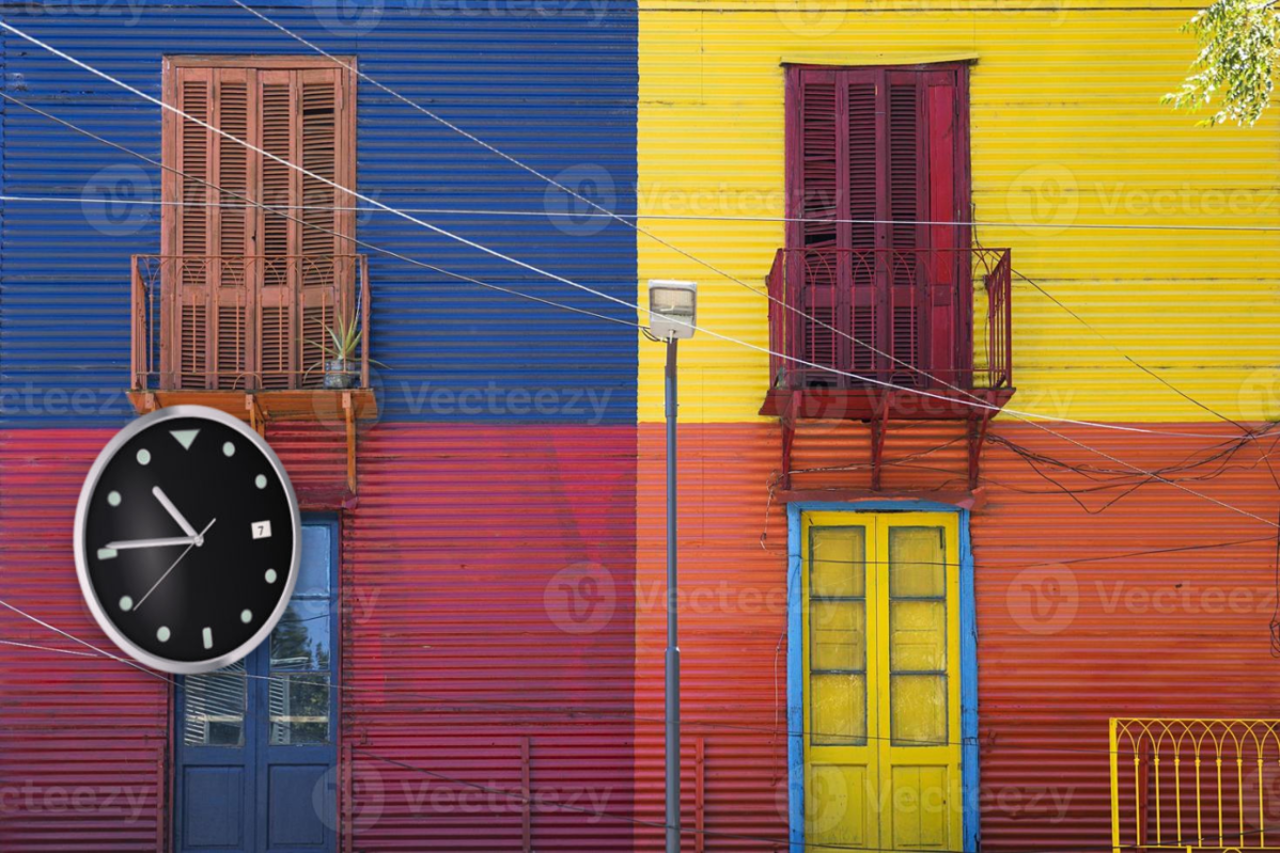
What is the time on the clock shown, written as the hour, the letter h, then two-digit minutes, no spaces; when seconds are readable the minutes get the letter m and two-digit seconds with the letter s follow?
10h45m39s
